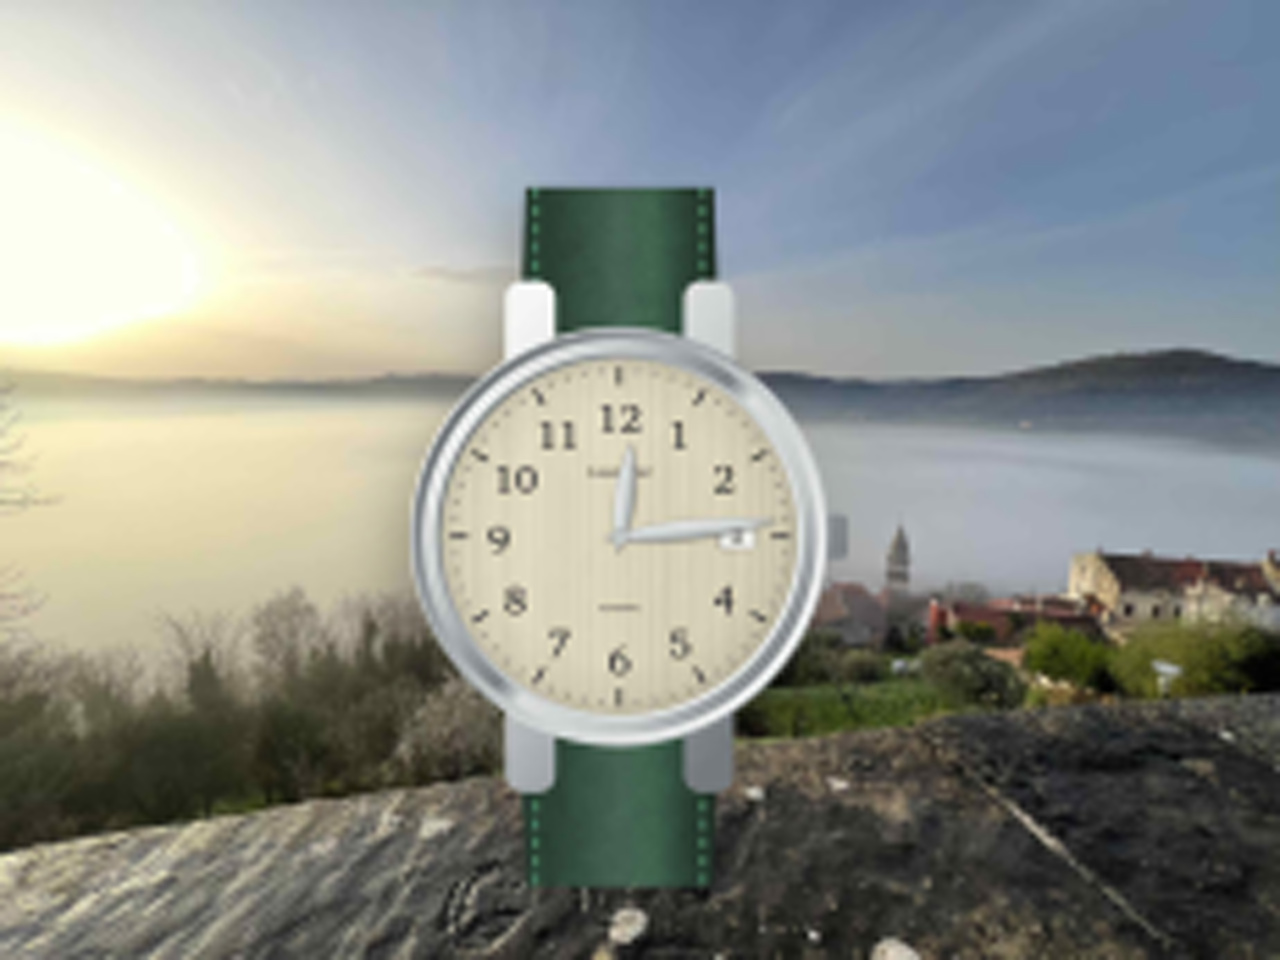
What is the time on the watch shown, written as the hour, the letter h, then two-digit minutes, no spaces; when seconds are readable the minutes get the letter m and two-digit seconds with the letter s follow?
12h14
